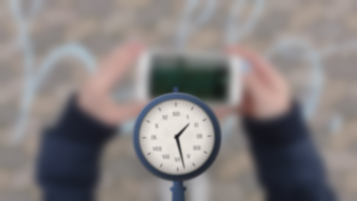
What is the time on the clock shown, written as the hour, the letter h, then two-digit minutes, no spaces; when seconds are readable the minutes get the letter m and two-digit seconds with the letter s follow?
1h28
